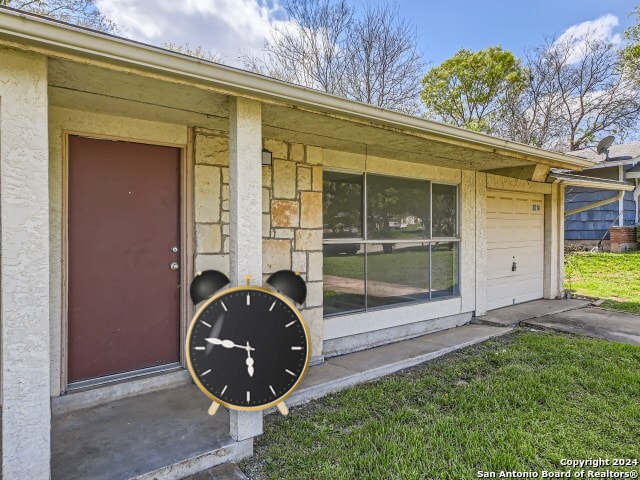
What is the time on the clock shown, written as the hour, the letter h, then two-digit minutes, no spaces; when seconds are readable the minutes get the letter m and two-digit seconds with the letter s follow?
5h47
